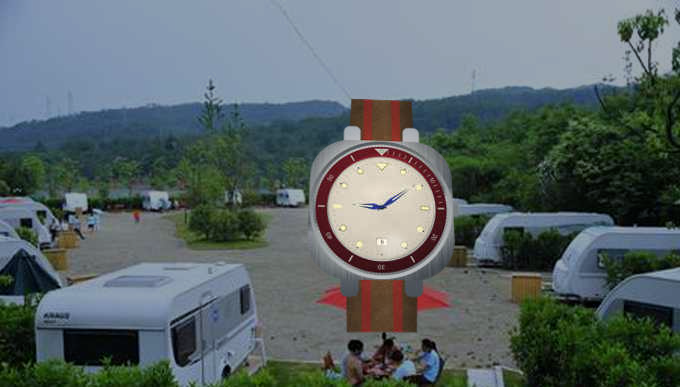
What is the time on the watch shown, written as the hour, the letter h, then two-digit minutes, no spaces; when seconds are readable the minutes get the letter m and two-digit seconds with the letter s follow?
9h09
